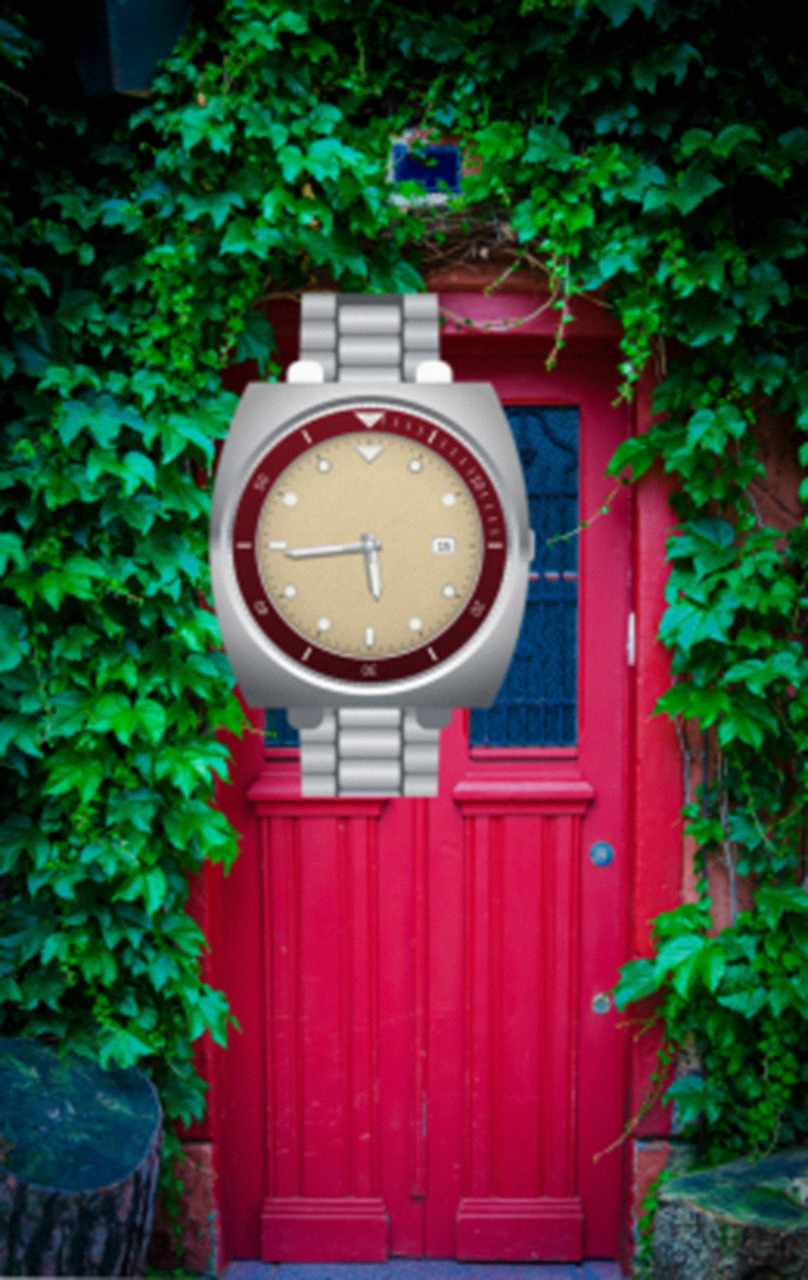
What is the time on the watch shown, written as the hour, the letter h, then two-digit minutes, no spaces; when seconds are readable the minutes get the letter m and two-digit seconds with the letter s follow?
5h44
